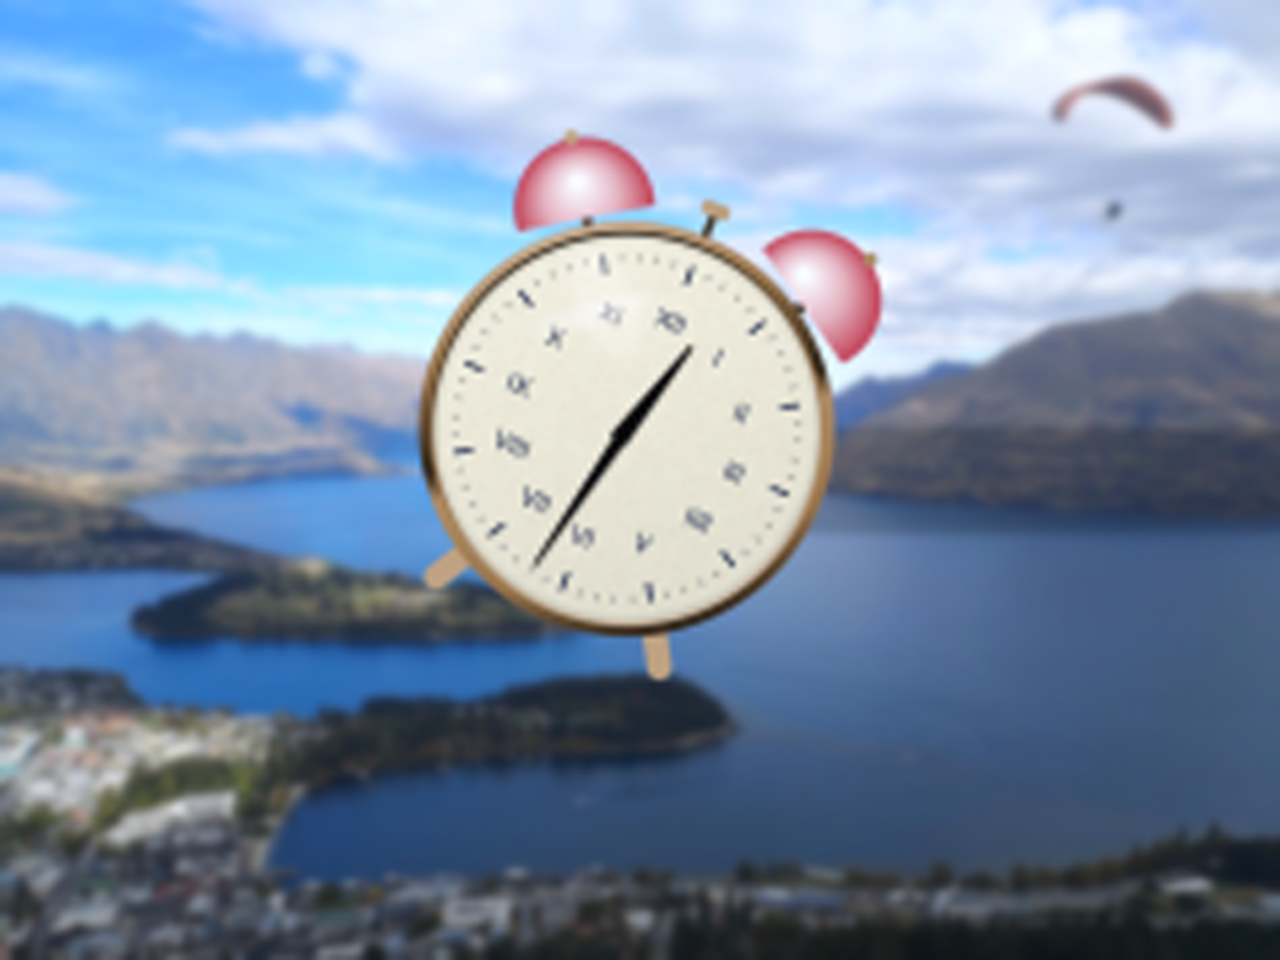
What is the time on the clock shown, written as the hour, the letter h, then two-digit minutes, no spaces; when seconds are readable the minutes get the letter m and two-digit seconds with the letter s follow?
12h32
